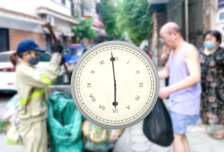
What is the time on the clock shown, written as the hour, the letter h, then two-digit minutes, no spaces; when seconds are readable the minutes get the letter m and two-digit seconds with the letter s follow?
5h59
